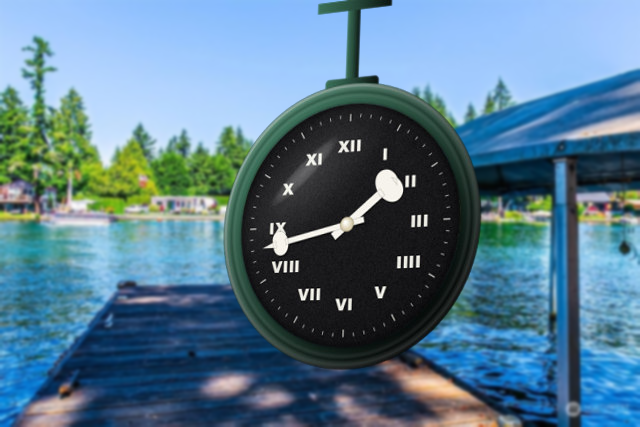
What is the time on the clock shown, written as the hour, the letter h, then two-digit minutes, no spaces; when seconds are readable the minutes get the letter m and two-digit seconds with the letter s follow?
1h43
